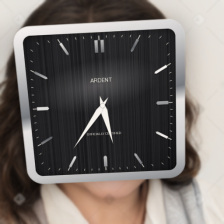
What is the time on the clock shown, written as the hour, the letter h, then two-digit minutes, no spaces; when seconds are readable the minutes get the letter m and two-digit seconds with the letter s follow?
5h36
